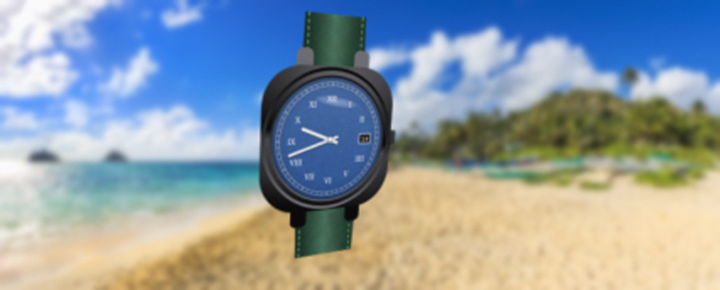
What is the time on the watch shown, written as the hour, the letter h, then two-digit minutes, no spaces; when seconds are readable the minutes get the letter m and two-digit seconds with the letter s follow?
9h42
